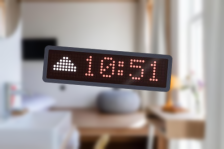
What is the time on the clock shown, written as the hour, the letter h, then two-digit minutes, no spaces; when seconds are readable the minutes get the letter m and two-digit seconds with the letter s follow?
10h51
